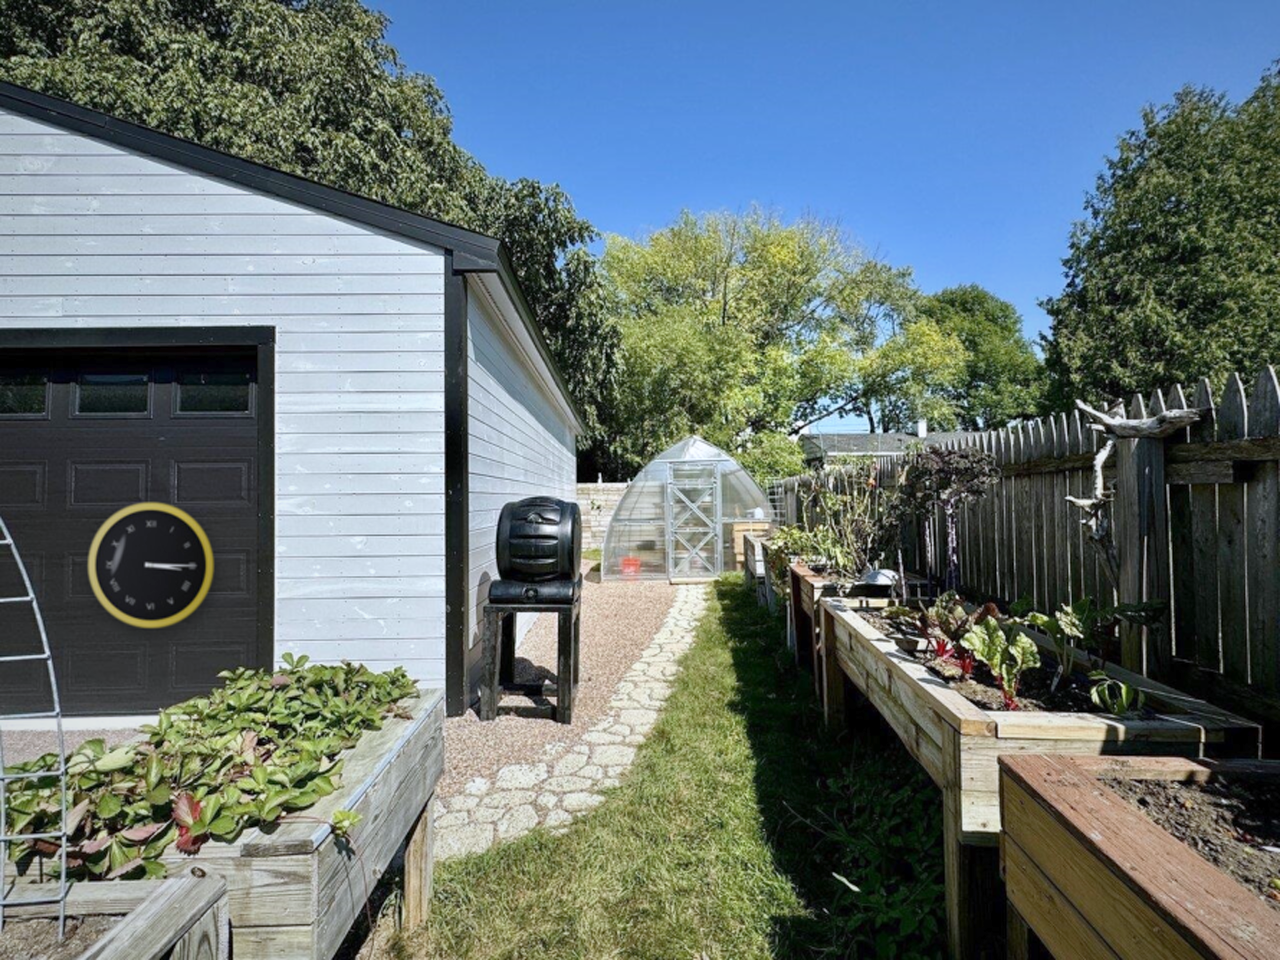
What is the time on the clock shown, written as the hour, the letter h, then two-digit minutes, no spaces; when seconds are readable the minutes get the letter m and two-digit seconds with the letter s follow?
3h15
